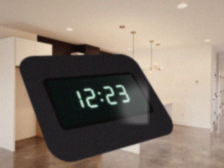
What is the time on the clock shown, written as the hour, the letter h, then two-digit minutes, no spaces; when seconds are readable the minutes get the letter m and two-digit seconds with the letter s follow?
12h23
